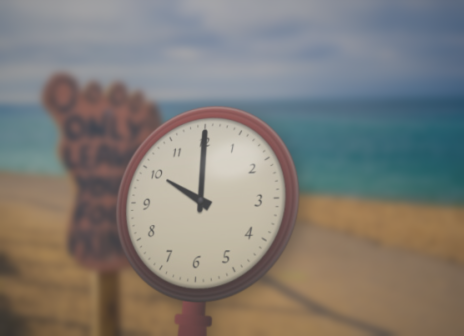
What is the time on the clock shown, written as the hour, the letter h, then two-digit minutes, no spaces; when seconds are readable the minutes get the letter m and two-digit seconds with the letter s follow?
10h00
